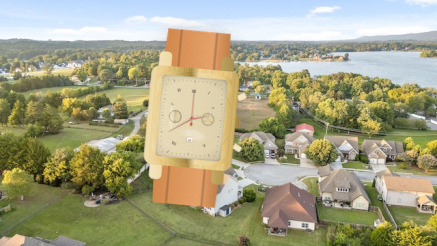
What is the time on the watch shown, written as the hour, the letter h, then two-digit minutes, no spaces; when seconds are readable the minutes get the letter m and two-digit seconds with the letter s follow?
2h39
